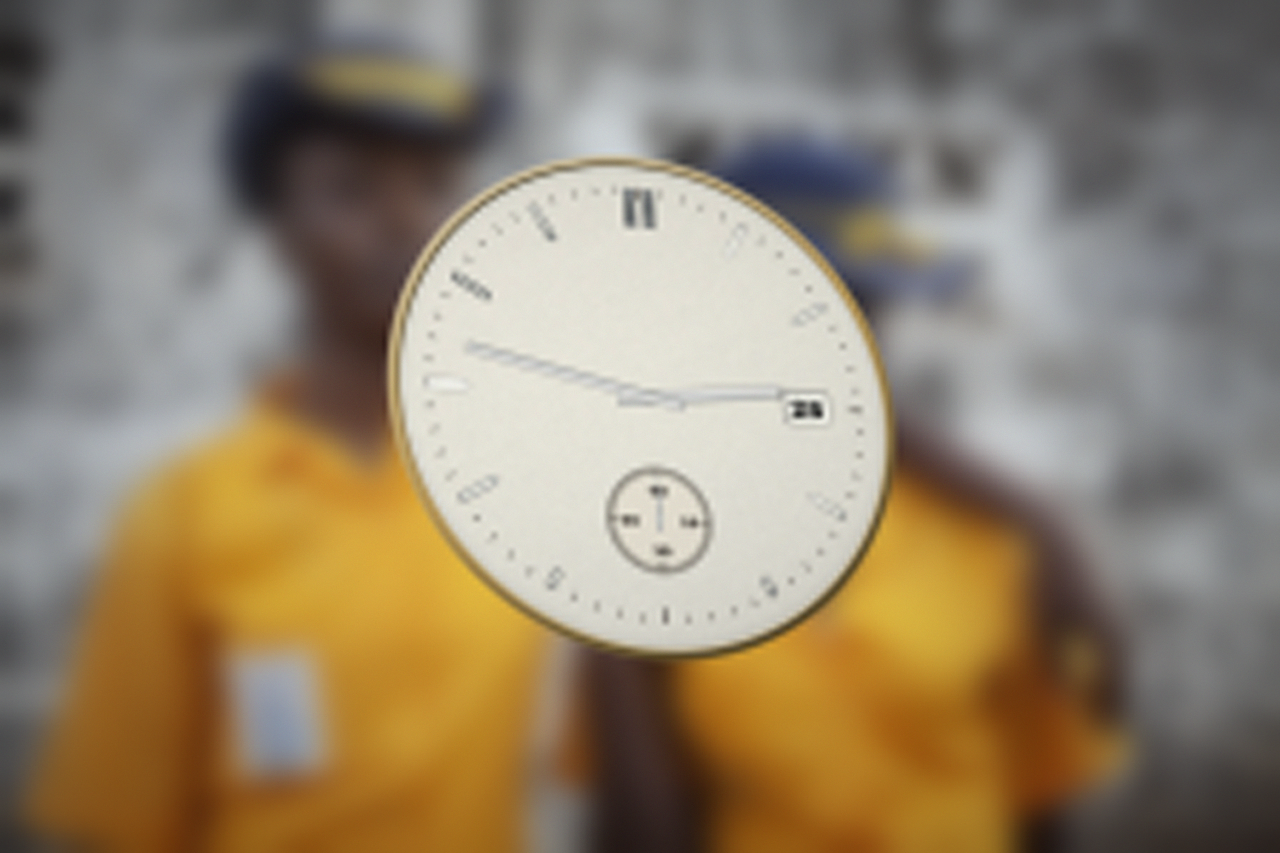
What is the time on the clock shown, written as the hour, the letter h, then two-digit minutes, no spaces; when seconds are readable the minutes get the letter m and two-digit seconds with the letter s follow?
2h47
